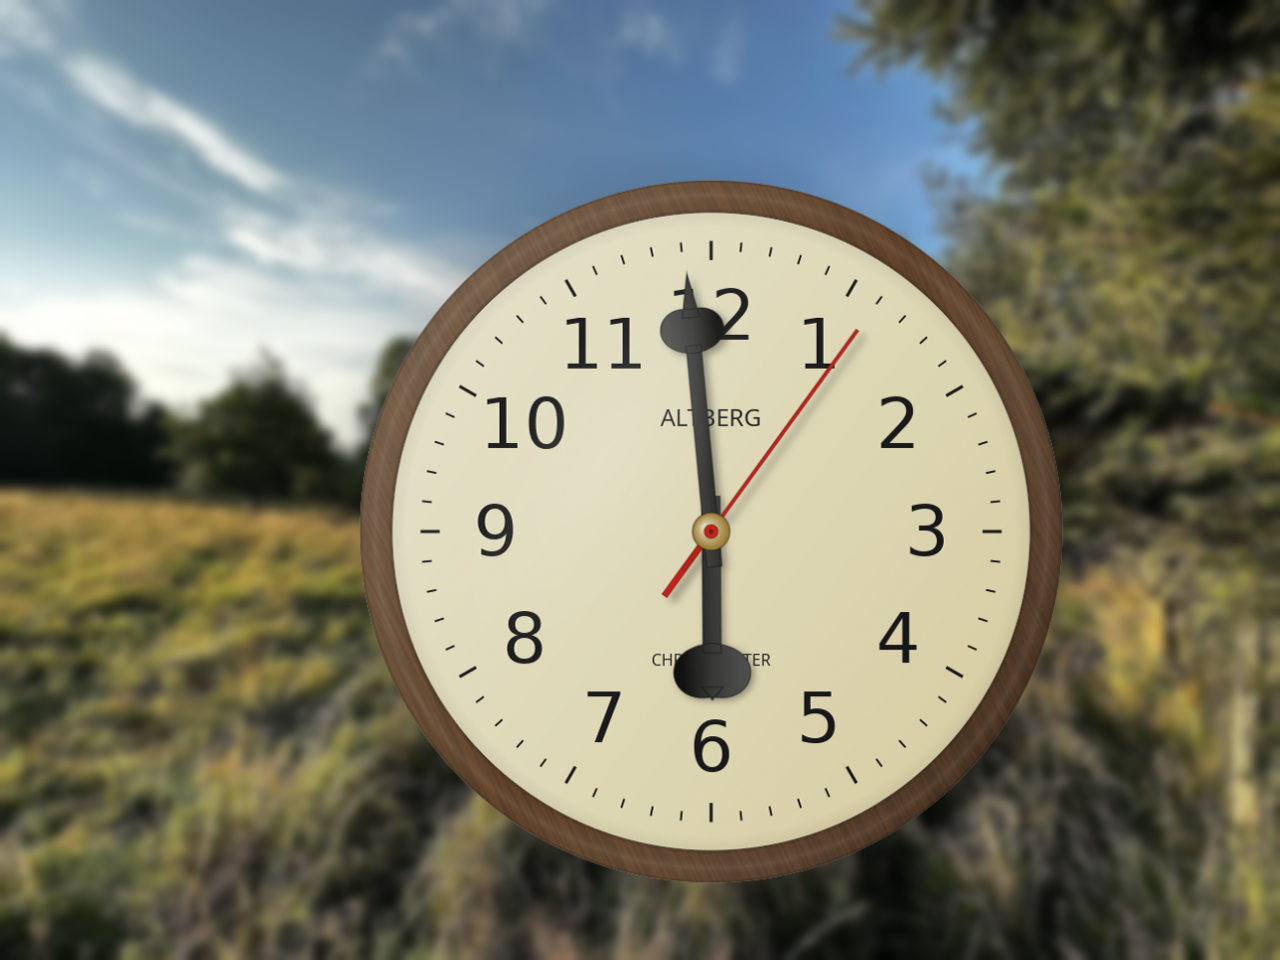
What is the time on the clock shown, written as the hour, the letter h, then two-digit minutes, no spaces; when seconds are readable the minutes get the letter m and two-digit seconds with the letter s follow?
5h59m06s
